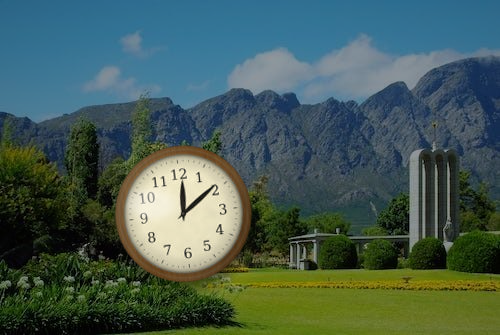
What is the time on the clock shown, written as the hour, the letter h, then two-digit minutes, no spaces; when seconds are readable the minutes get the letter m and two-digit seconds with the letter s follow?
12h09
